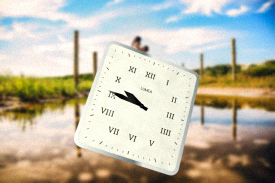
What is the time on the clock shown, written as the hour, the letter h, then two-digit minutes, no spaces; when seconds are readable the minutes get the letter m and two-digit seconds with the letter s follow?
9h46
